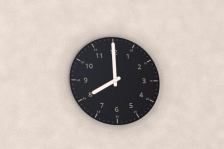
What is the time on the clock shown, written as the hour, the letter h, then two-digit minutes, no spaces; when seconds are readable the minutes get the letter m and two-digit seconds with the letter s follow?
8h00
